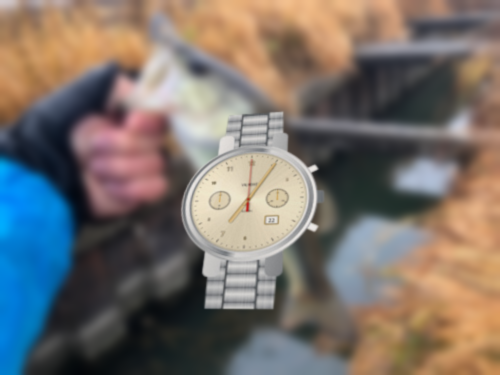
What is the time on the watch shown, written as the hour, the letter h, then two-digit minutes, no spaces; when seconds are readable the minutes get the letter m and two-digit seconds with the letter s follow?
7h05
